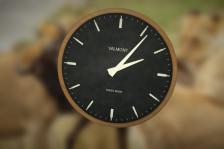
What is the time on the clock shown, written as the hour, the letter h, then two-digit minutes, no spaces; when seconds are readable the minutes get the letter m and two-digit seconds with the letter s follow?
2h06
